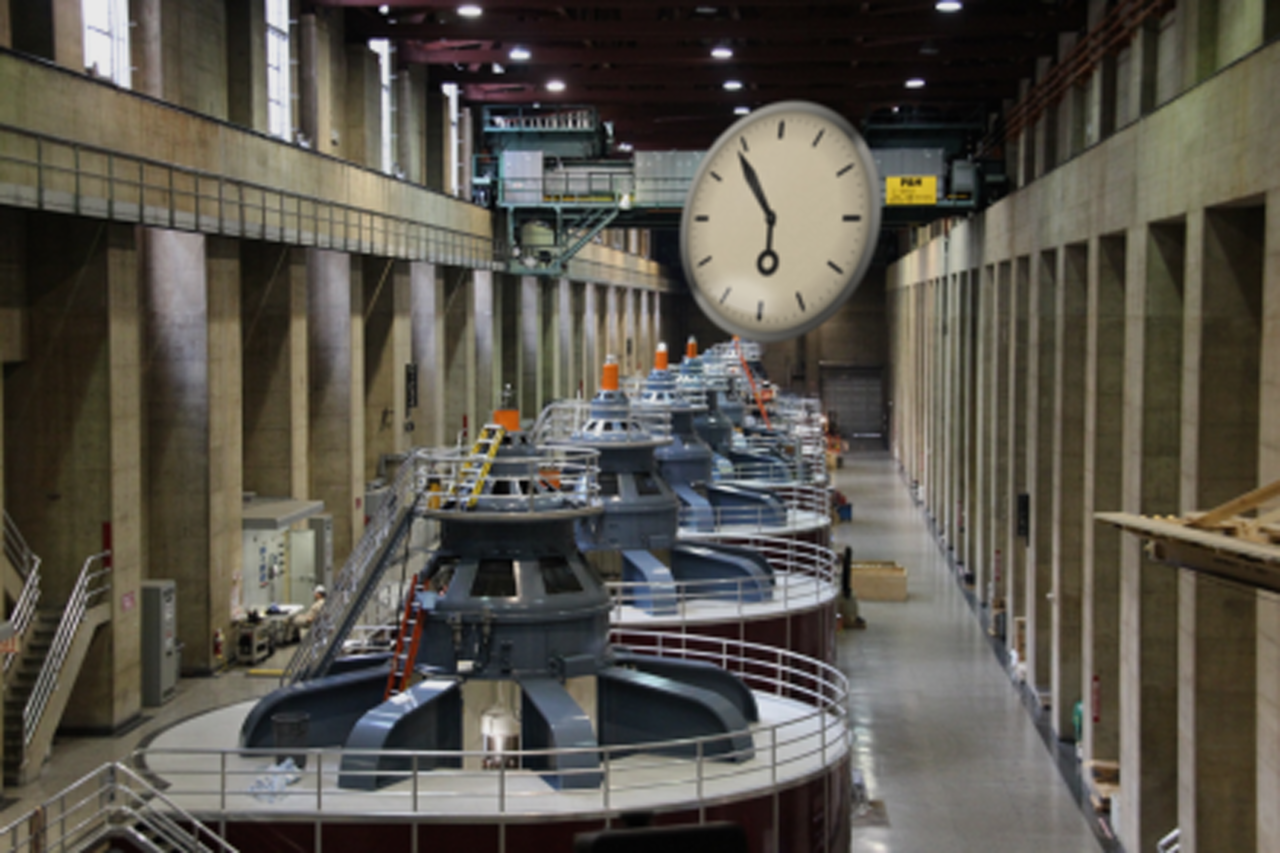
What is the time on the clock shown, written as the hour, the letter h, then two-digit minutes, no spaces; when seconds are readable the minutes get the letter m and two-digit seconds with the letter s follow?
5h54
